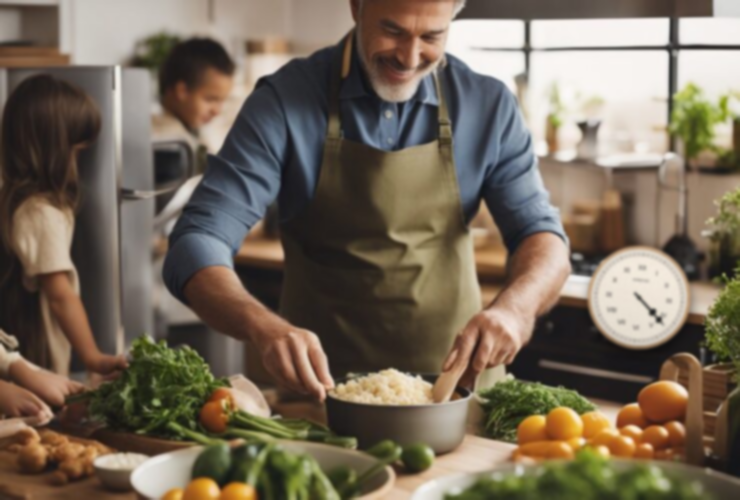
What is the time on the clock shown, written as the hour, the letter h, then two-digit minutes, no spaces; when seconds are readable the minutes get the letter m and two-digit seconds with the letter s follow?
4h22
